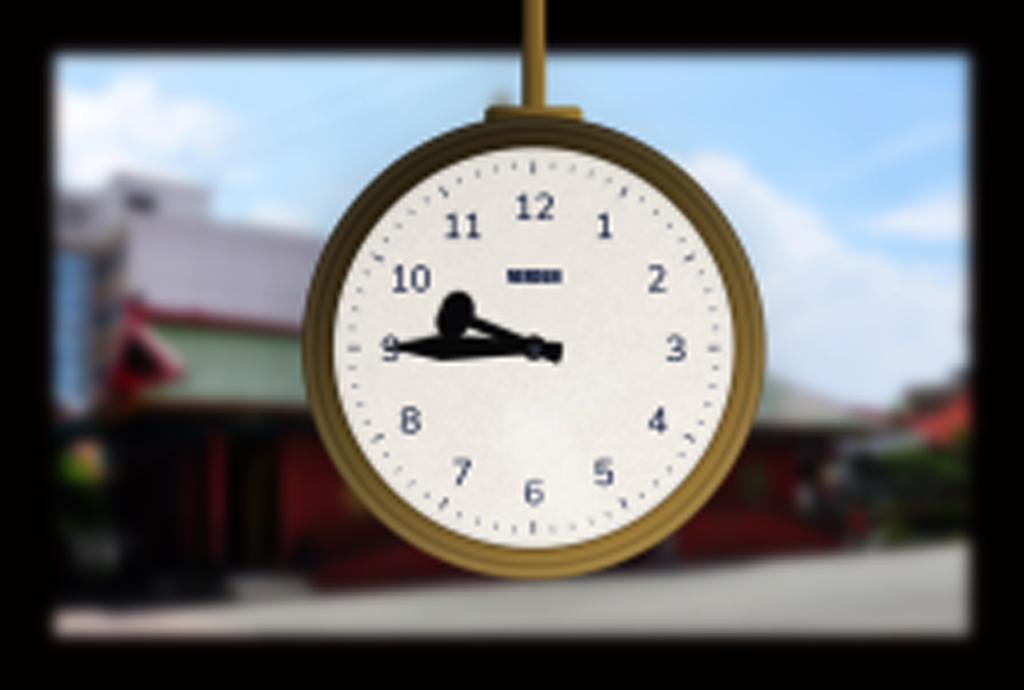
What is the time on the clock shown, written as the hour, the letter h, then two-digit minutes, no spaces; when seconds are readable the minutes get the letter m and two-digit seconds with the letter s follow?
9h45
